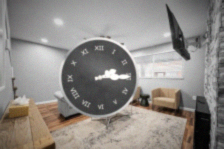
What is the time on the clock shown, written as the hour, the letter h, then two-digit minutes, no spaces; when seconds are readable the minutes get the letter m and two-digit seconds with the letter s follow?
2h15
